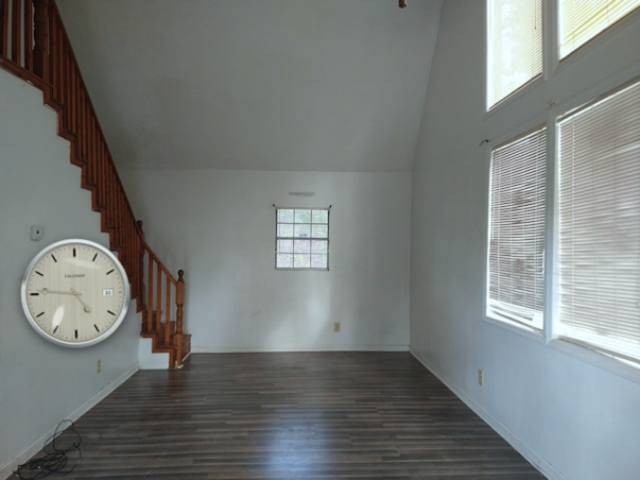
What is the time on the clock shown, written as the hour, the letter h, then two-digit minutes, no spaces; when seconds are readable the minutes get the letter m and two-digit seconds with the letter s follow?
4h46
